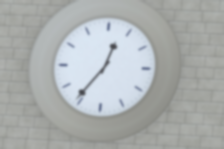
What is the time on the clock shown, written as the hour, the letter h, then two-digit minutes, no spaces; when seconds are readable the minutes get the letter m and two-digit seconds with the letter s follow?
12h36
